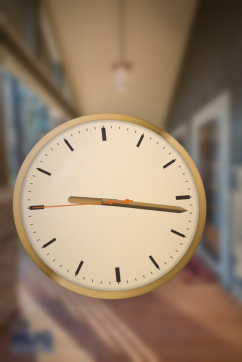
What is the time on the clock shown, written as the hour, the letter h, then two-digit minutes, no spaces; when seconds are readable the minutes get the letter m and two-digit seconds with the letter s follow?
9h16m45s
